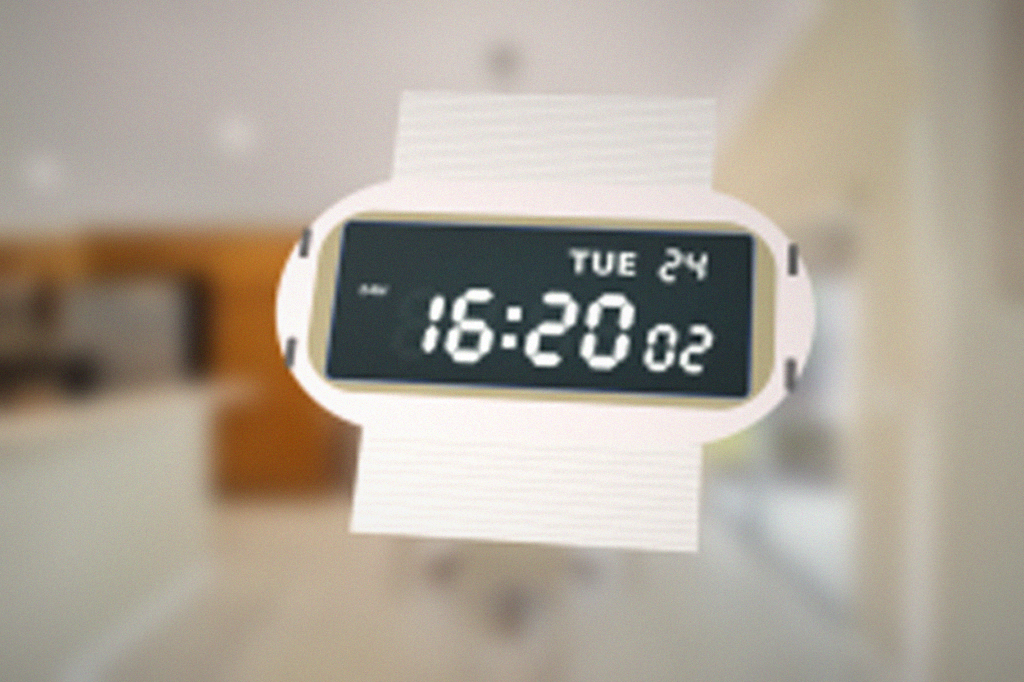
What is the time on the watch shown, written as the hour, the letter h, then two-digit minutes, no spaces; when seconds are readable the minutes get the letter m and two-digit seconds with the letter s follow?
16h20m02s
